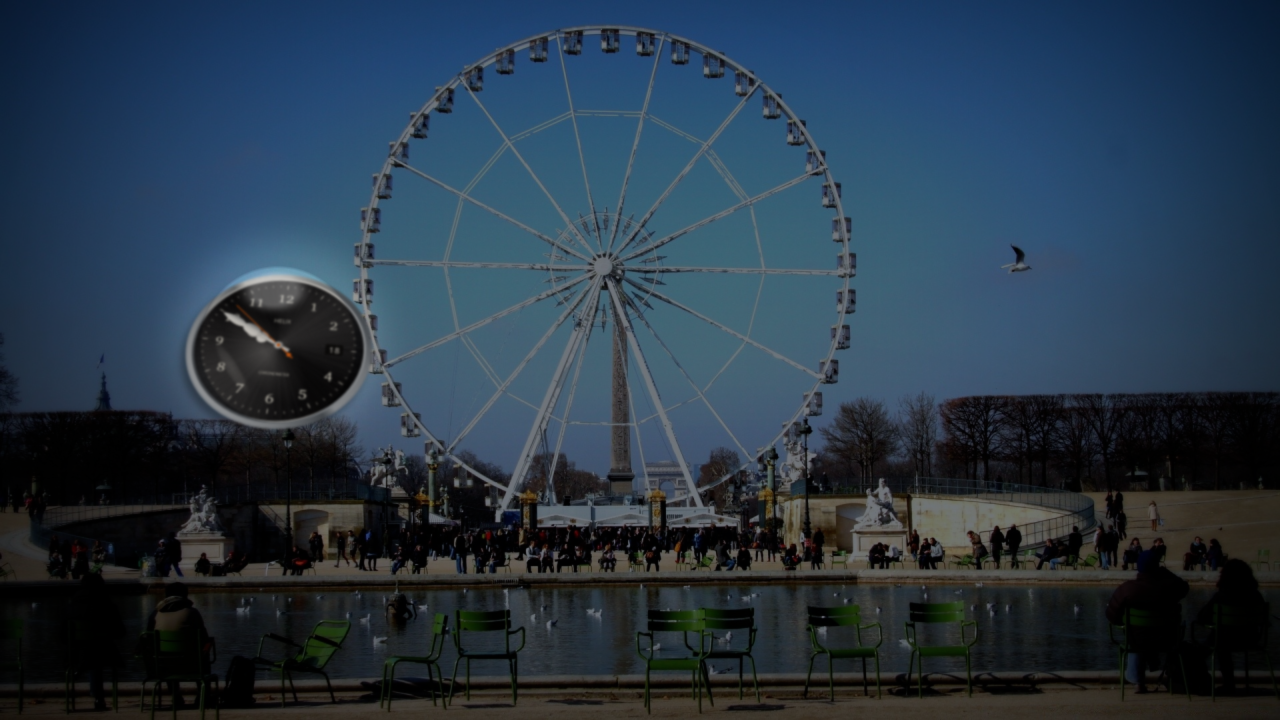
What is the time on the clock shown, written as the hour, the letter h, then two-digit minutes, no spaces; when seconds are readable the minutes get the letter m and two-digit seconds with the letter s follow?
9h49m52s
